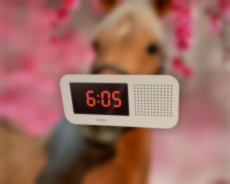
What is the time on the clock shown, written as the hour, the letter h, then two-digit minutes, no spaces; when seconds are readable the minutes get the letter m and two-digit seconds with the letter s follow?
6h05
